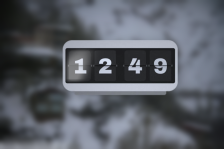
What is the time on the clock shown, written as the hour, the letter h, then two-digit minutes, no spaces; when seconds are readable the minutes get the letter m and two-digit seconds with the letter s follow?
12h49
